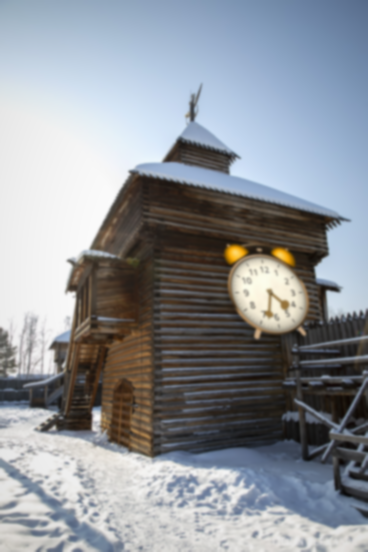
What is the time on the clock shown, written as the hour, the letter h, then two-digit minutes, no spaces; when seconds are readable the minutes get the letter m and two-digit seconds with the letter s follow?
4h33
